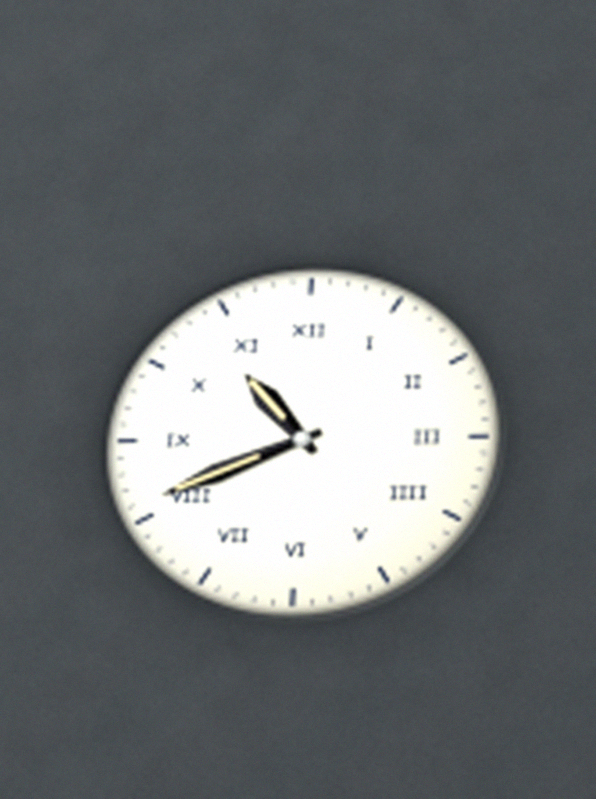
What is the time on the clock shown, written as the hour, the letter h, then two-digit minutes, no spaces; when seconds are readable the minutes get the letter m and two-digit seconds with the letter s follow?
10h41
